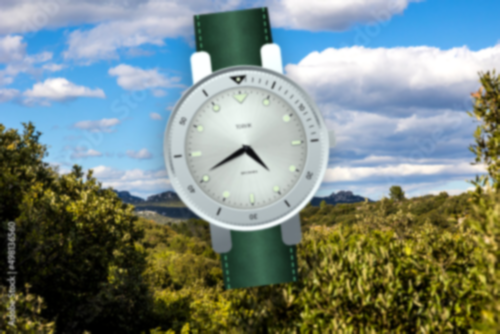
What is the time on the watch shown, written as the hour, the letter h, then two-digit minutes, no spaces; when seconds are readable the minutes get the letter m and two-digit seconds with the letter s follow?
4h41
